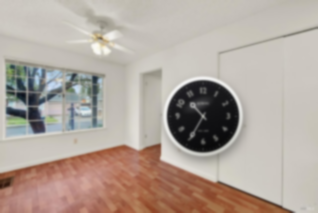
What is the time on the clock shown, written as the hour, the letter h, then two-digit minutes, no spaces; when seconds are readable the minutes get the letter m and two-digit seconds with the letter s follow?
10h35
